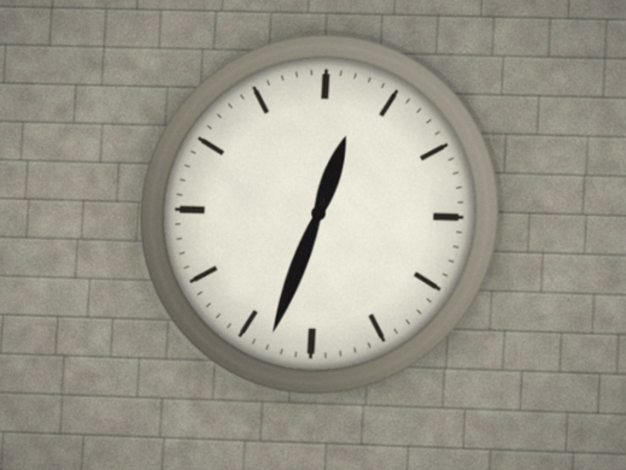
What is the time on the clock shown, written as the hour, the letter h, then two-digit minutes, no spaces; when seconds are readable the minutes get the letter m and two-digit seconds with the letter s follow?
12h33
